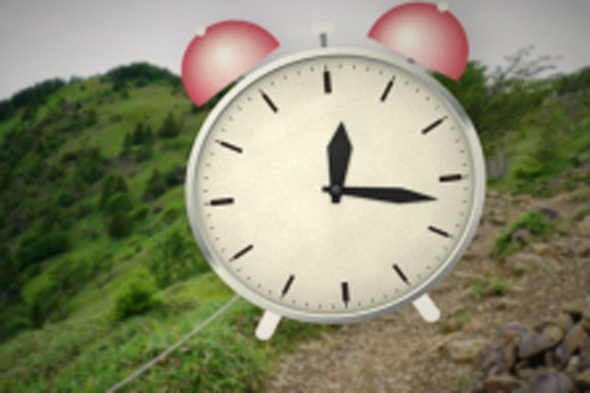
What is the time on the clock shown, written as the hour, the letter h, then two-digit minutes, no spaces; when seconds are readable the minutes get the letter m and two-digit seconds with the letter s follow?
12h17
